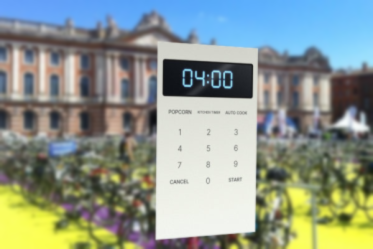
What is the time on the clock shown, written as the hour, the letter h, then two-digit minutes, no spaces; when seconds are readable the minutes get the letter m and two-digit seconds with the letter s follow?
4h00
